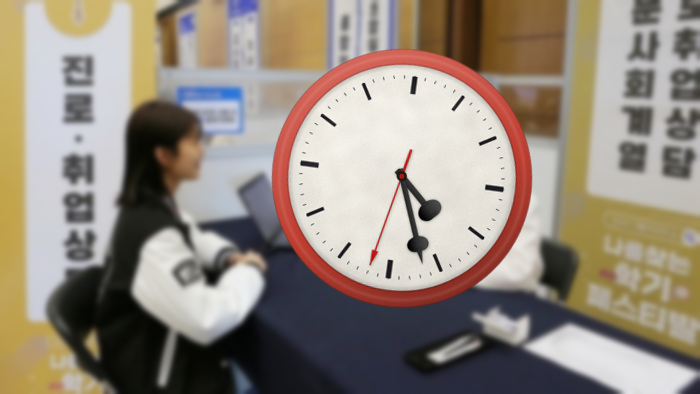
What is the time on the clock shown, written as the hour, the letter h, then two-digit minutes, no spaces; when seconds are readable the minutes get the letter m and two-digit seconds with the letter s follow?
4h26m32s
